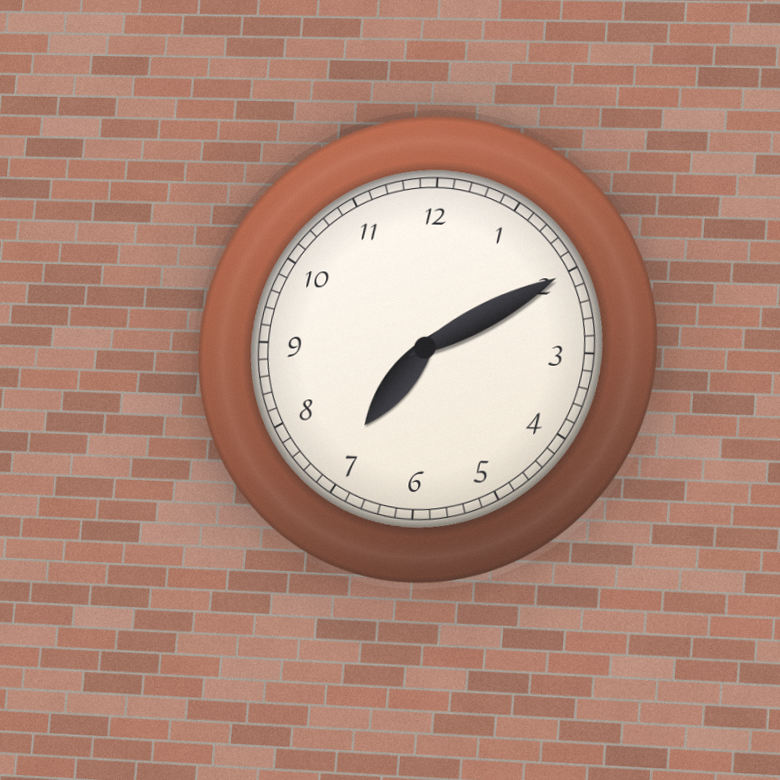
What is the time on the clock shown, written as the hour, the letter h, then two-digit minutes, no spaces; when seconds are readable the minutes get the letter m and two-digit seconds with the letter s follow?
7h10
